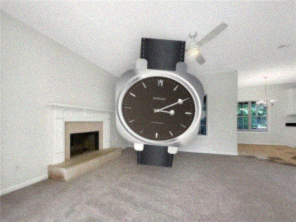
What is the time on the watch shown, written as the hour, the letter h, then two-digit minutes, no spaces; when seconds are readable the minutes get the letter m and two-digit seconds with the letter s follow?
3h10
